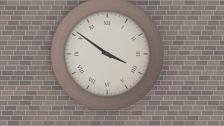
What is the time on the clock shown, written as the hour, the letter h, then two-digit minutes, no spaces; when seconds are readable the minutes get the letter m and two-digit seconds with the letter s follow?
3h51
